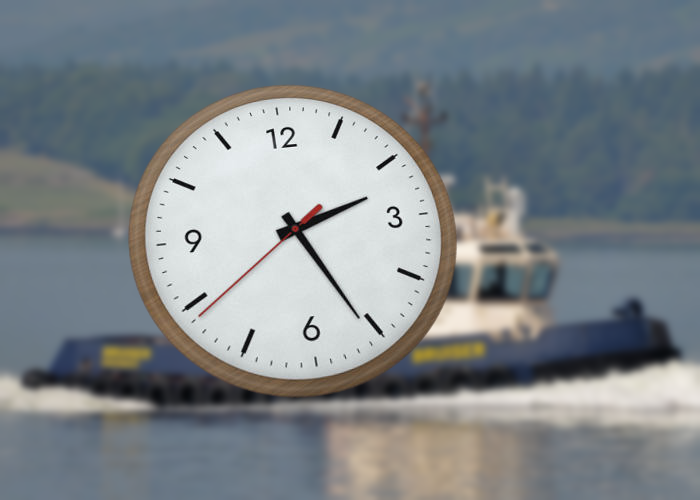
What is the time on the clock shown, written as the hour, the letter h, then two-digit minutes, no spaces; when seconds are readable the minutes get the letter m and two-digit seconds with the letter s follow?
2h25m39s
